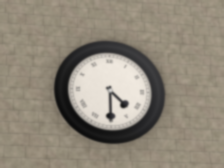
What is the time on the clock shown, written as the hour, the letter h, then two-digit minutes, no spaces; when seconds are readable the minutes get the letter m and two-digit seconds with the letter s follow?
4h30
